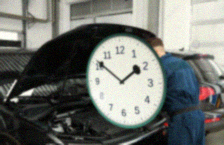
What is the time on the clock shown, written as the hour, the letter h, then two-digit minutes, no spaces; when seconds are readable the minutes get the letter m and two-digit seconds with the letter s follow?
1h51
